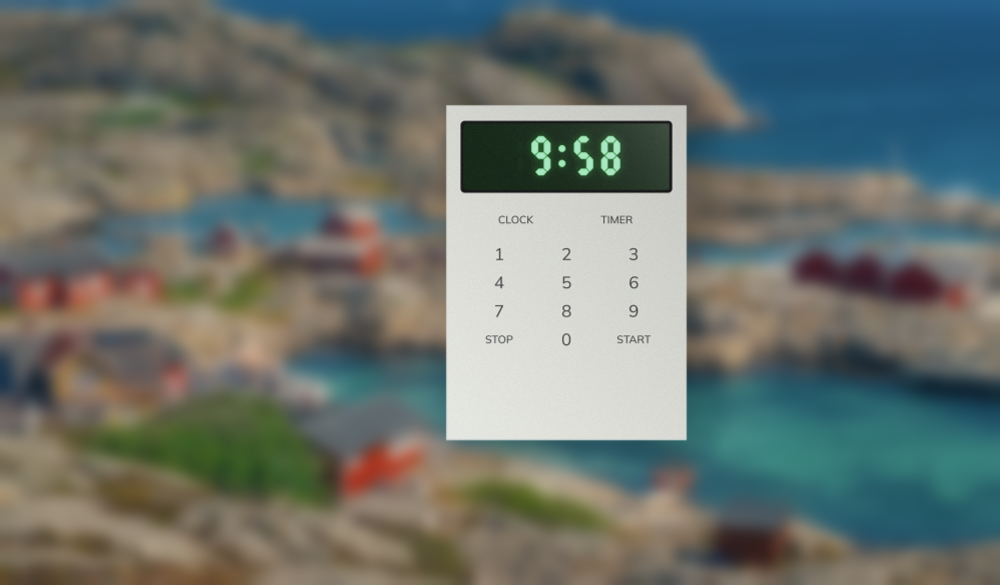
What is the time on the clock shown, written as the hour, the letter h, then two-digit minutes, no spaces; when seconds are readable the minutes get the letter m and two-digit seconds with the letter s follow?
9h58
